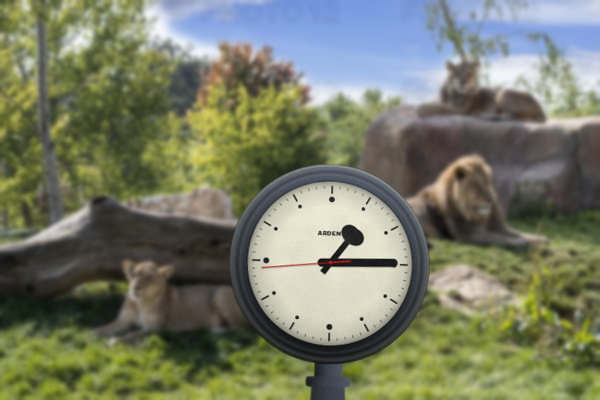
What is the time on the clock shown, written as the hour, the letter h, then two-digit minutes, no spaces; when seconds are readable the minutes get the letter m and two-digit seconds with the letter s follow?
1h14m44s
